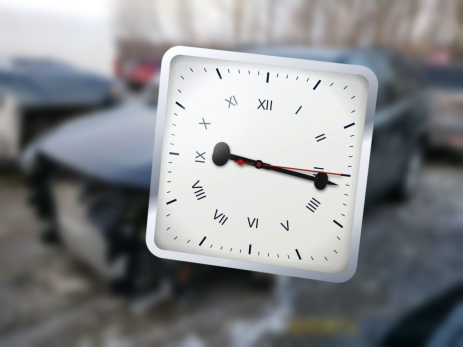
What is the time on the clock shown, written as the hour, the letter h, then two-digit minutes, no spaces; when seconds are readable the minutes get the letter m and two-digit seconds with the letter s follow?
9h16m15s
